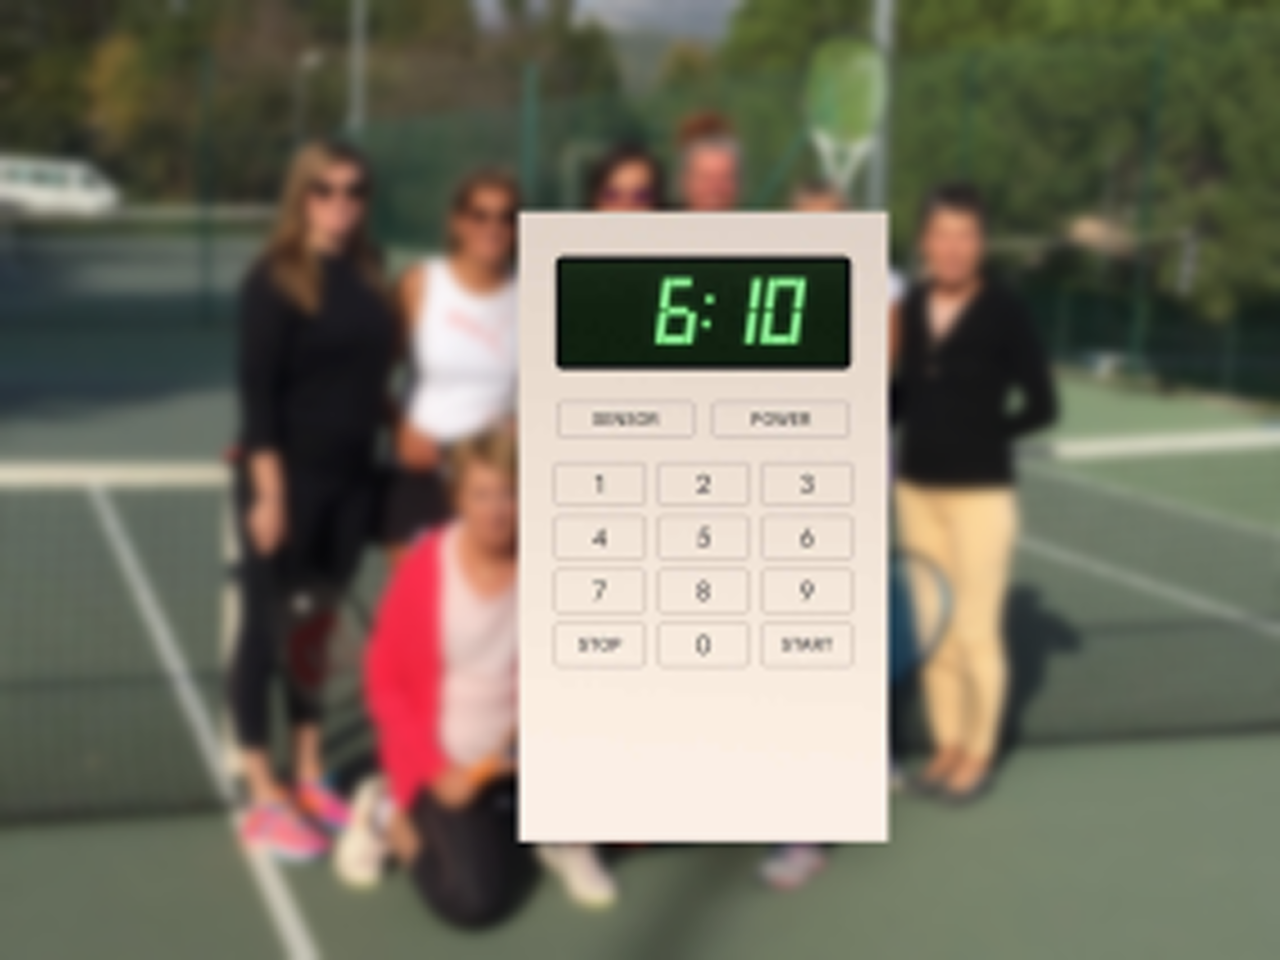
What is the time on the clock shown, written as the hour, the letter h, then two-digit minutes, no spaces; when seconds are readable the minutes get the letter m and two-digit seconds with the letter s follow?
6h10
